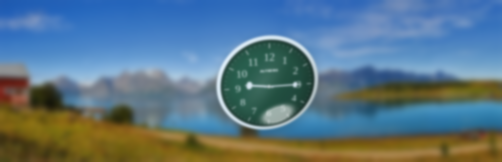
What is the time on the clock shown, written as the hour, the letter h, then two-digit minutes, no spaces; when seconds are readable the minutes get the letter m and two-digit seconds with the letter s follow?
9h15
